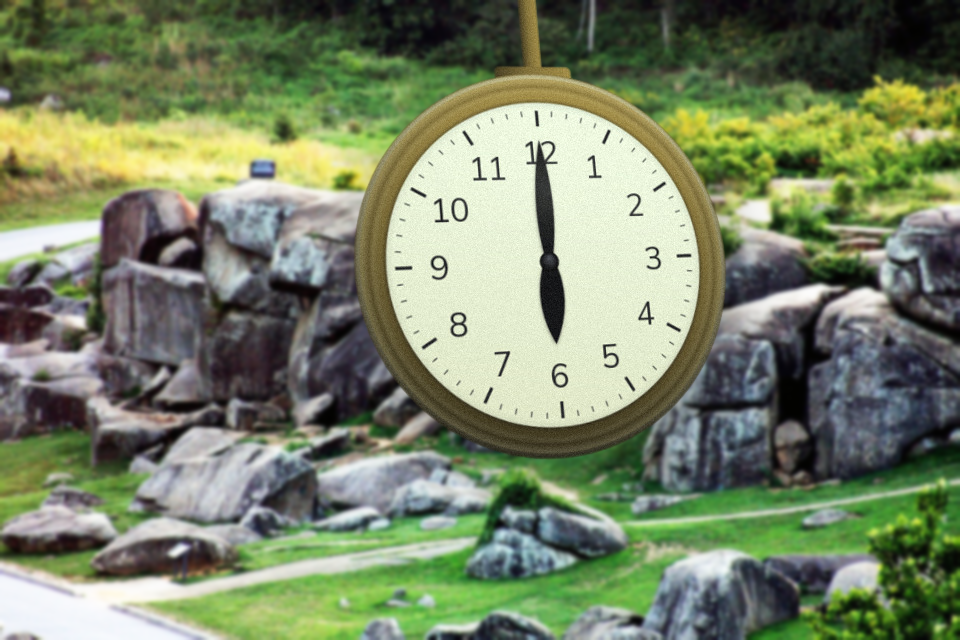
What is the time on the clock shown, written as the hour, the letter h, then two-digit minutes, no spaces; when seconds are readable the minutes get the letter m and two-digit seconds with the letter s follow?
6h00
